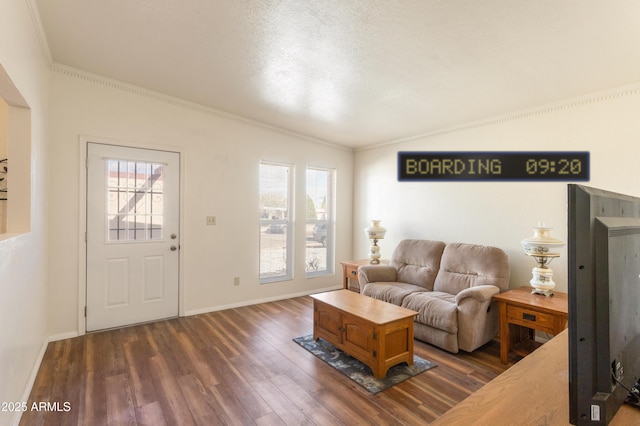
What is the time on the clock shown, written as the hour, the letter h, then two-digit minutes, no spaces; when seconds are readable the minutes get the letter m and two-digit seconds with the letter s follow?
9h20
